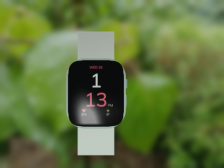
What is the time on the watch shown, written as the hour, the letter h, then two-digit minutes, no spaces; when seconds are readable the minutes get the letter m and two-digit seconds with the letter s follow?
1h13
